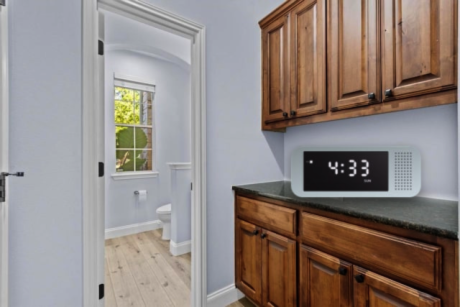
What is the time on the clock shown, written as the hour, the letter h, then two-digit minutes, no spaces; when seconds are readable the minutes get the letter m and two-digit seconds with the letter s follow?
4h33
